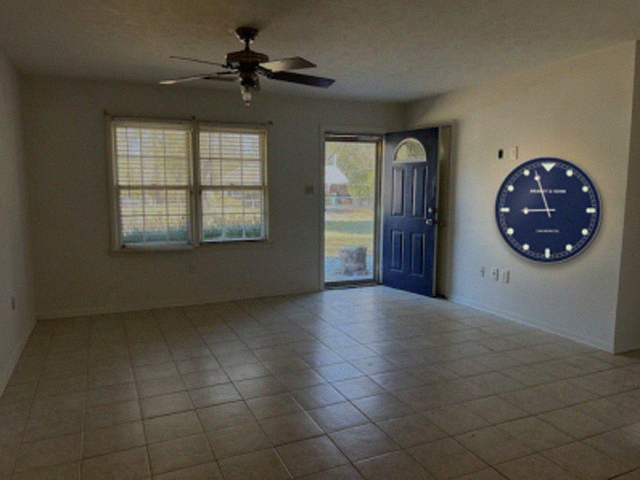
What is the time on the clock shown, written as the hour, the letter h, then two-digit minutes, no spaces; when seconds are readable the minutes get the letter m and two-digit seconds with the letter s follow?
8h57
